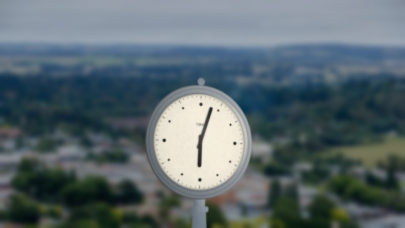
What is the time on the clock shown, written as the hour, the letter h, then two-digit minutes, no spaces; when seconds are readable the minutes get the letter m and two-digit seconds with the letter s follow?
6h03
